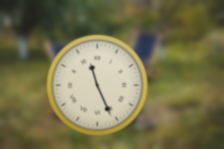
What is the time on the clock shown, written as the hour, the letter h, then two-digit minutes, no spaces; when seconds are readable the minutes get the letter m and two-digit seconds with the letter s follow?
11h26
